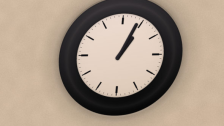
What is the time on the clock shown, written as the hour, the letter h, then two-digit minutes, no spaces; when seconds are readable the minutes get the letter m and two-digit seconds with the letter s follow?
1h04
